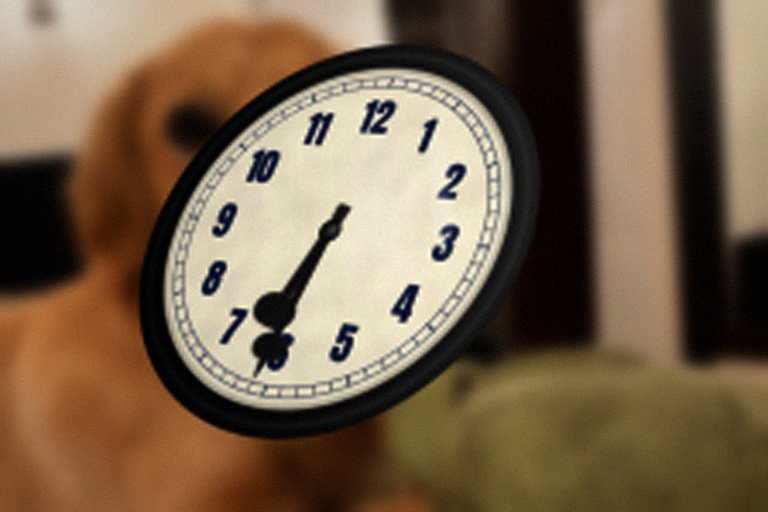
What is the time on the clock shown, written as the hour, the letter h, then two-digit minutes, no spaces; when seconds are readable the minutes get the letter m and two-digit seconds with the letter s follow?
6h31
